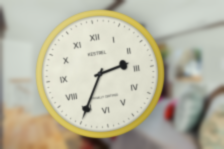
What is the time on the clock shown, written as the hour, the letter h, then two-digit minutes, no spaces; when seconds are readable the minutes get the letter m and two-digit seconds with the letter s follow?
2h35
